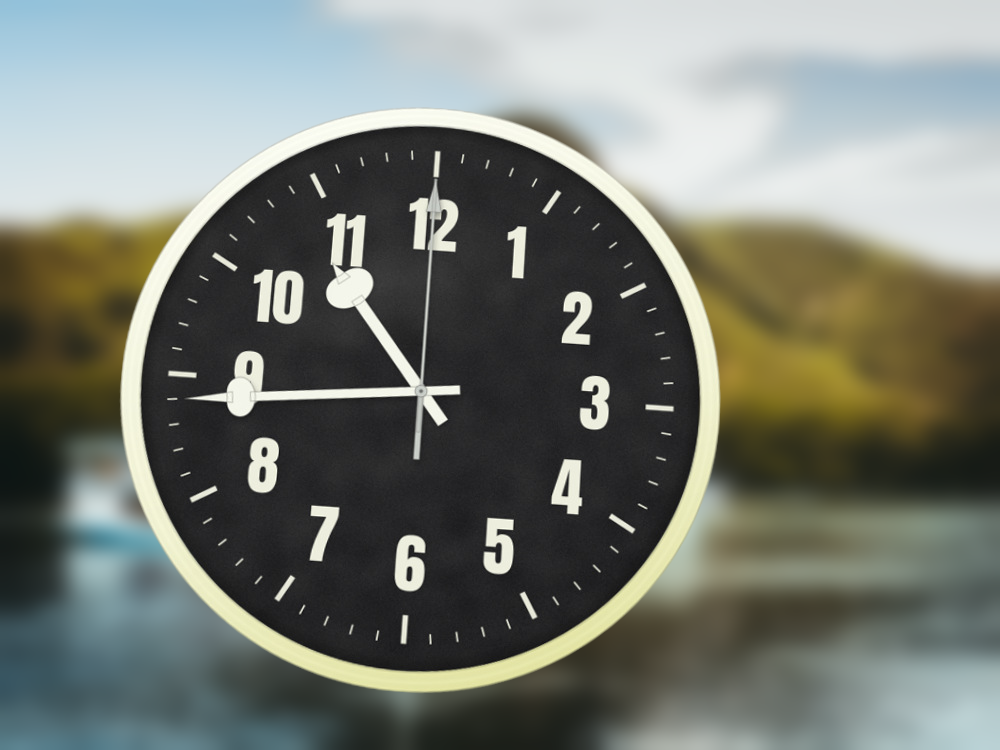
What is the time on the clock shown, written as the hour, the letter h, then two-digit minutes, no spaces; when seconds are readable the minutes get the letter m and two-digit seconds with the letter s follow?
10h44m00s
